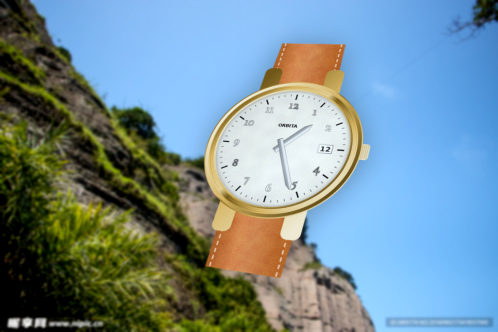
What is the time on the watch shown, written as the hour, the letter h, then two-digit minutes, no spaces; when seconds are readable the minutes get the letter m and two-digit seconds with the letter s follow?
1h26
